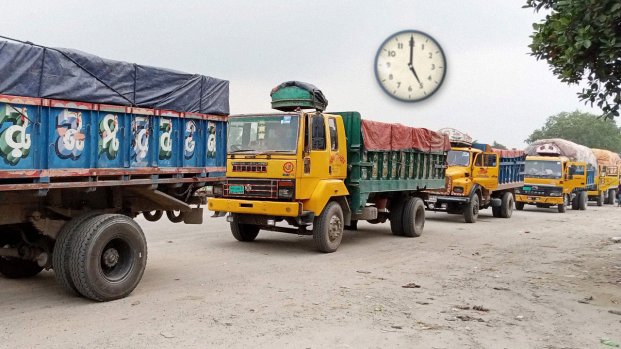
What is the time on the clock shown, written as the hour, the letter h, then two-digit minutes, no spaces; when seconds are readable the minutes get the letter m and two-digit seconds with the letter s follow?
5h00
